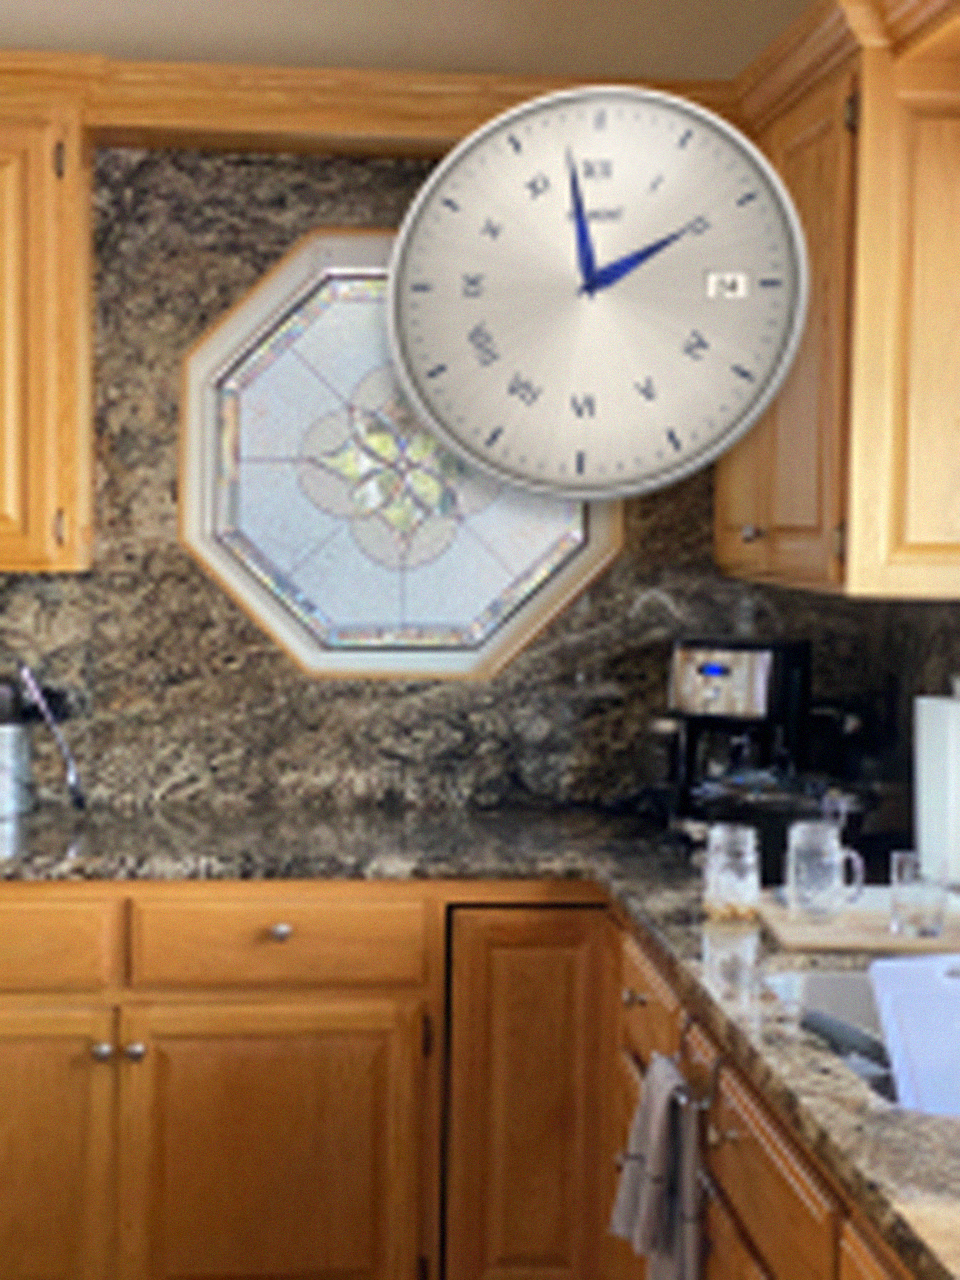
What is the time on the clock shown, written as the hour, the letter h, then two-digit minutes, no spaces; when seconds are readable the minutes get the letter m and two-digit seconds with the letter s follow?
1h58
